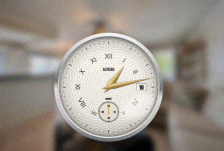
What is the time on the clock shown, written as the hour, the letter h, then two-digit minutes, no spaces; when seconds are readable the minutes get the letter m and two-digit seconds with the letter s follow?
1h13
